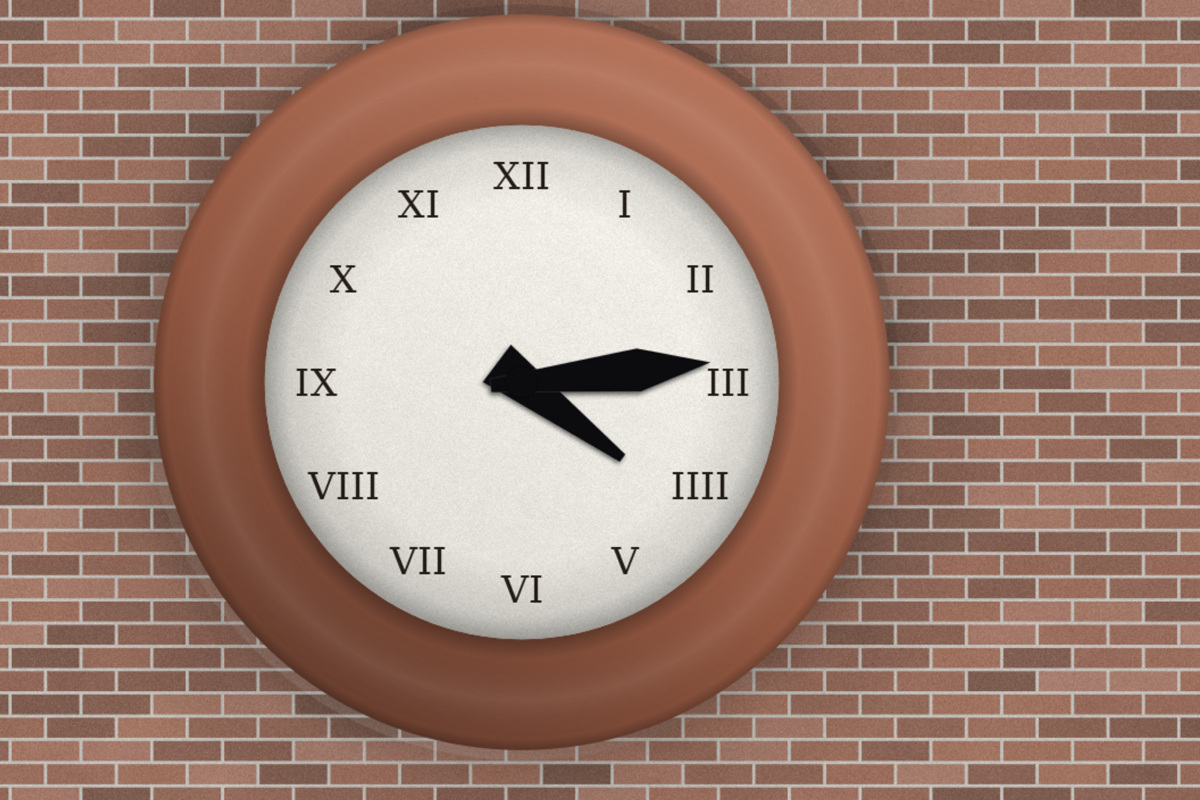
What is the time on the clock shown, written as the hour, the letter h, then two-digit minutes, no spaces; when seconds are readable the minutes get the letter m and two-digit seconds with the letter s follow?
4h14
